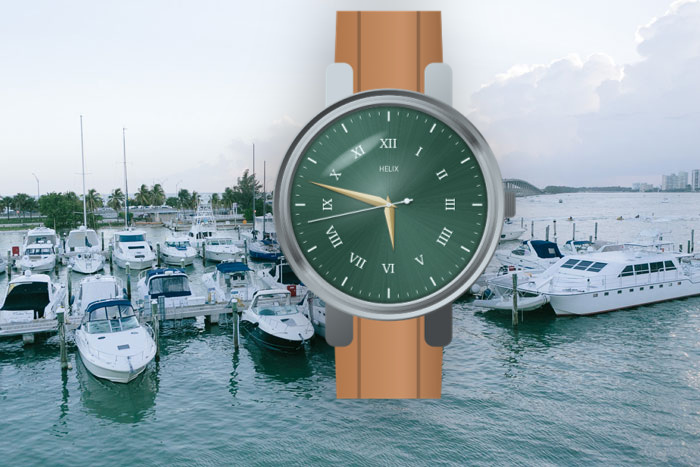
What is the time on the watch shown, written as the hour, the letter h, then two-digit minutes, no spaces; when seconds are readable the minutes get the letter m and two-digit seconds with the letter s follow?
5h47m43s
